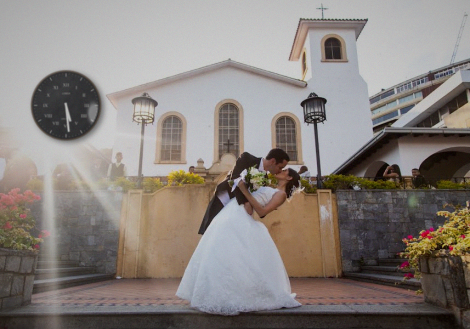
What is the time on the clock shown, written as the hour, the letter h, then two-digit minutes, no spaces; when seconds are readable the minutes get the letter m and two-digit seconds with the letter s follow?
5h29
